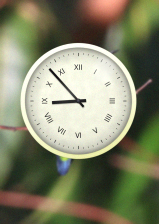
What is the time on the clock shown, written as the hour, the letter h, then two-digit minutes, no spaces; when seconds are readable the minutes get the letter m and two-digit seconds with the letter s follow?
8h53
